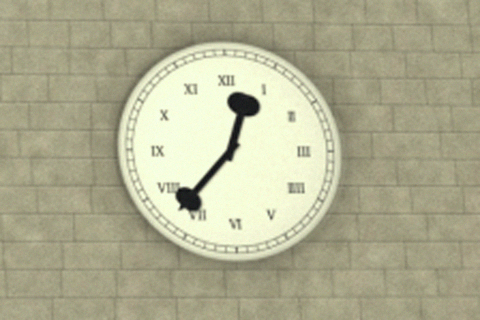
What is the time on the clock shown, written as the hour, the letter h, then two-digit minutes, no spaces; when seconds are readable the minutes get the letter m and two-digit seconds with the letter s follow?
12h37
